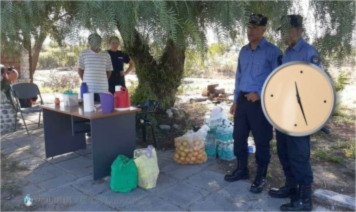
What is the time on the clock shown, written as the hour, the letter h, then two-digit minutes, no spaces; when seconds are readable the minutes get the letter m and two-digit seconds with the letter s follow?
11h26
